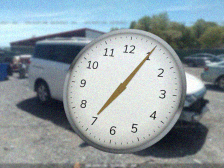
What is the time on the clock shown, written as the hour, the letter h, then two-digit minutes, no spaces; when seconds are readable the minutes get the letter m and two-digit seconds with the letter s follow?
7h05
